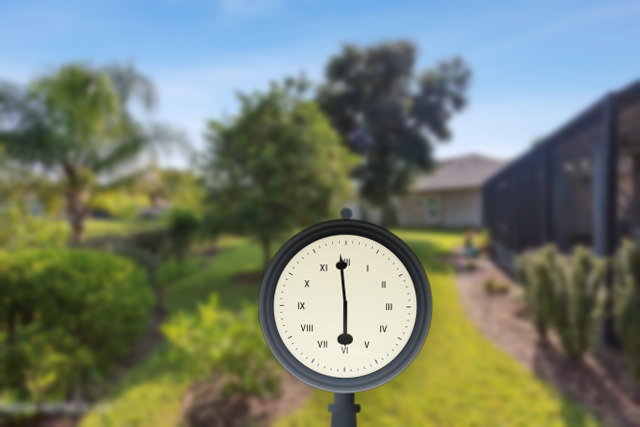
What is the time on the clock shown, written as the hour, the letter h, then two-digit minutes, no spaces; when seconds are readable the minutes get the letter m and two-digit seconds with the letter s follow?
5h59
